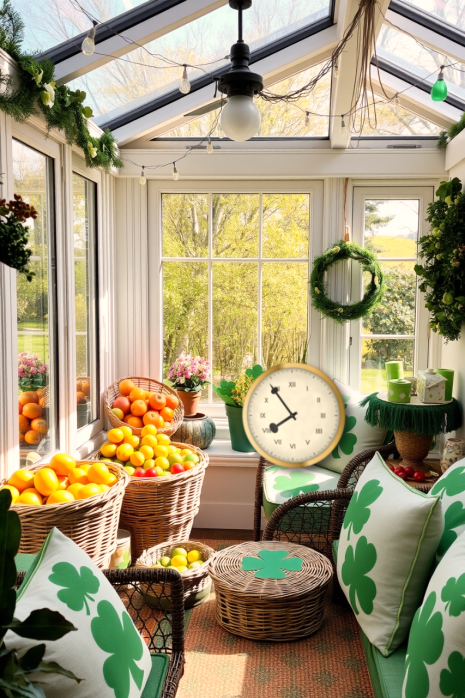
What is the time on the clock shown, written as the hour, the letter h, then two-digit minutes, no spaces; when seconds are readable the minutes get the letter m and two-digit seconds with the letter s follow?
7h54
